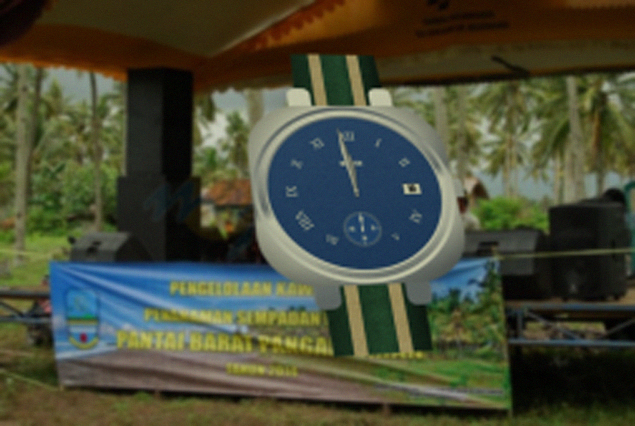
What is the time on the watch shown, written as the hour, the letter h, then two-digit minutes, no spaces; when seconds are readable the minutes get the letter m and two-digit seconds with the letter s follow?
11h59
